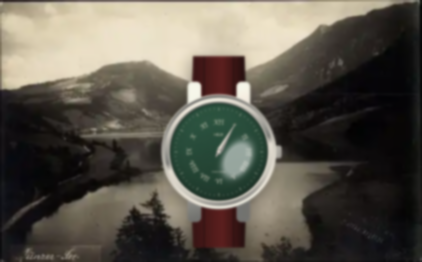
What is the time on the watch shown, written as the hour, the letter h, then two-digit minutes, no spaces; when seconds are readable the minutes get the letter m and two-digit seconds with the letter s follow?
1h05
